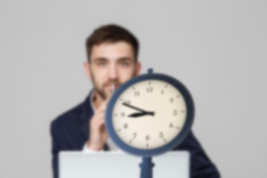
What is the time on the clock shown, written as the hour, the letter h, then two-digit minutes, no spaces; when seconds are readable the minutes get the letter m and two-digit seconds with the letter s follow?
8h49
